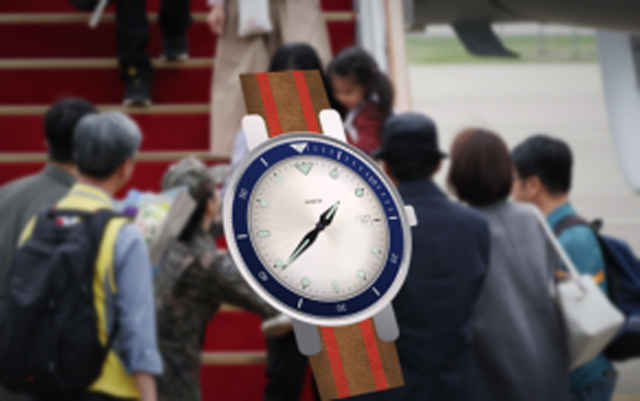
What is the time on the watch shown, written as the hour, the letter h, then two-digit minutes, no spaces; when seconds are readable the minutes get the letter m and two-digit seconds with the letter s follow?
1h39
